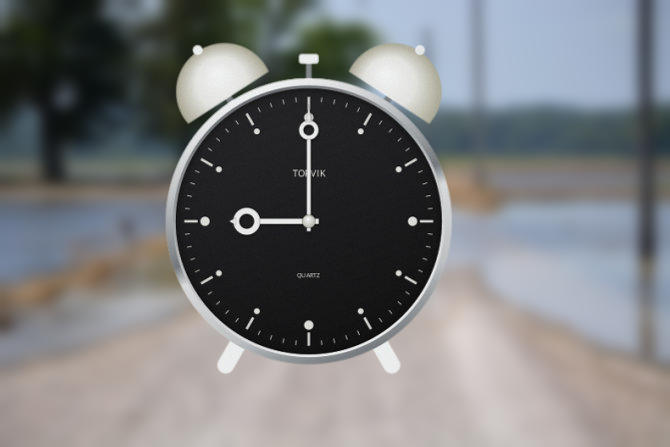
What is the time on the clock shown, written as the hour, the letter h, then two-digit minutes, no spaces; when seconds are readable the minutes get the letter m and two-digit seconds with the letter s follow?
9h00
